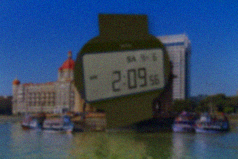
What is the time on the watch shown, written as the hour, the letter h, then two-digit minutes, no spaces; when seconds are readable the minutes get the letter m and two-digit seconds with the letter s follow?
2h09
